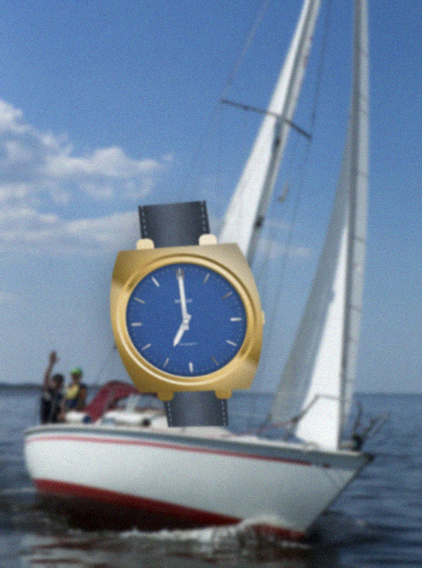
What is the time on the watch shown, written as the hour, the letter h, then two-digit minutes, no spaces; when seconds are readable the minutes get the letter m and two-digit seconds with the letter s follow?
7h00
